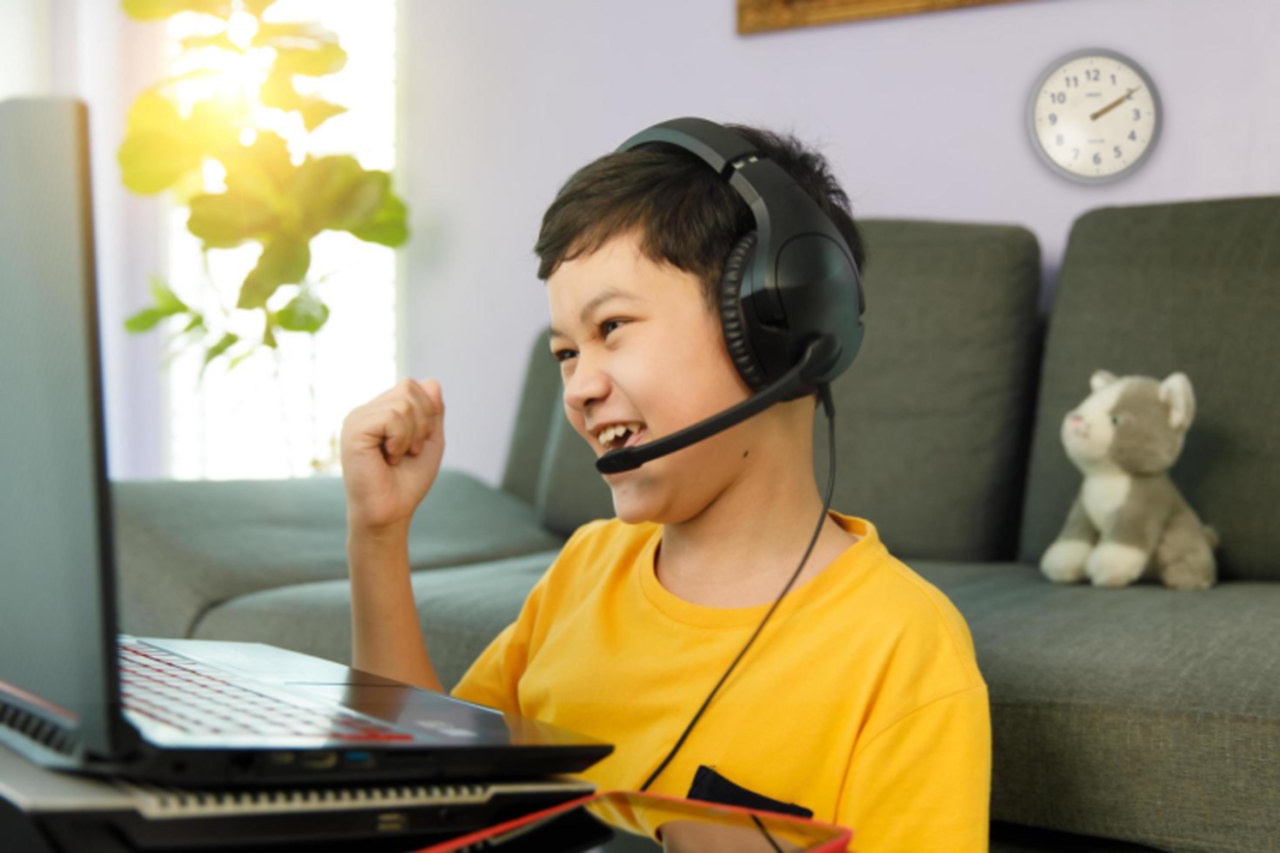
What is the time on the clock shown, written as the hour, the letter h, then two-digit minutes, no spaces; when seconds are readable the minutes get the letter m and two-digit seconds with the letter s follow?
2h10
